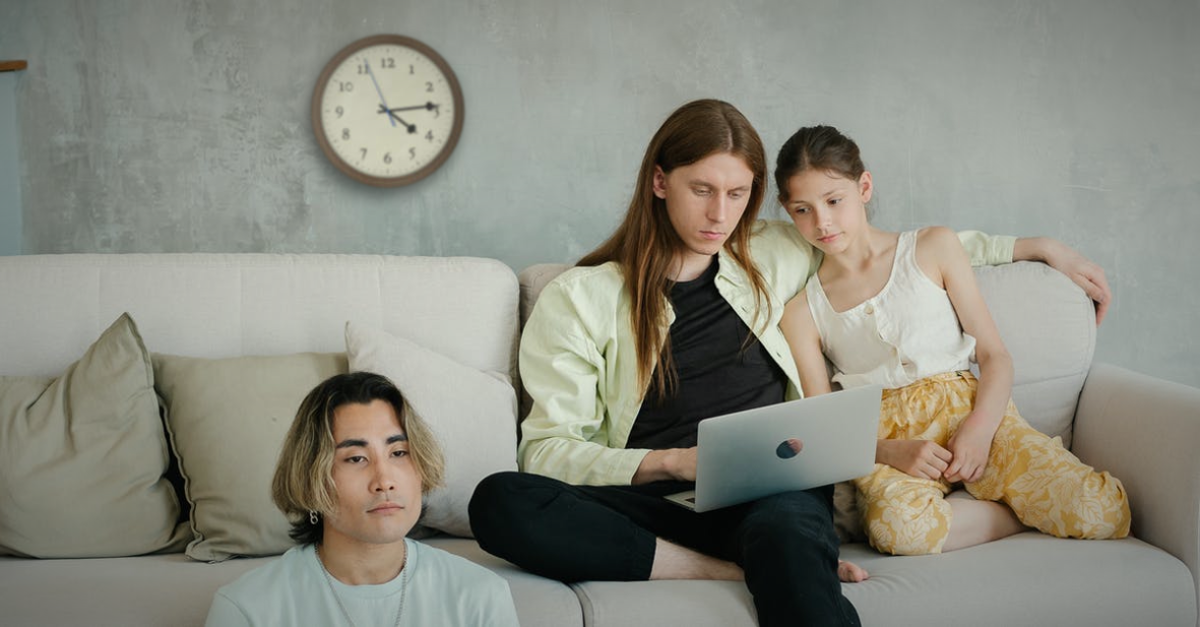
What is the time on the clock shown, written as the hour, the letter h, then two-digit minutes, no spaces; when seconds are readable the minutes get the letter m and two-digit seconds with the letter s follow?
4h13m56s
